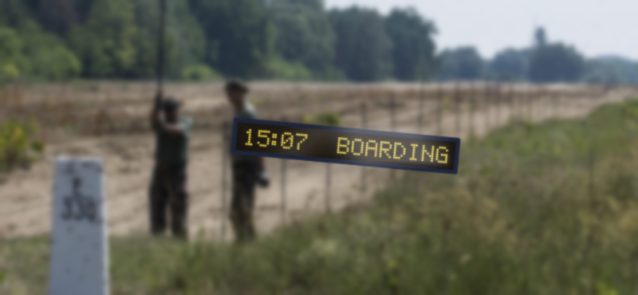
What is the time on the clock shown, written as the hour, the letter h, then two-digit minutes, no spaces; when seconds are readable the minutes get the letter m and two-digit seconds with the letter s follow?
15h07
